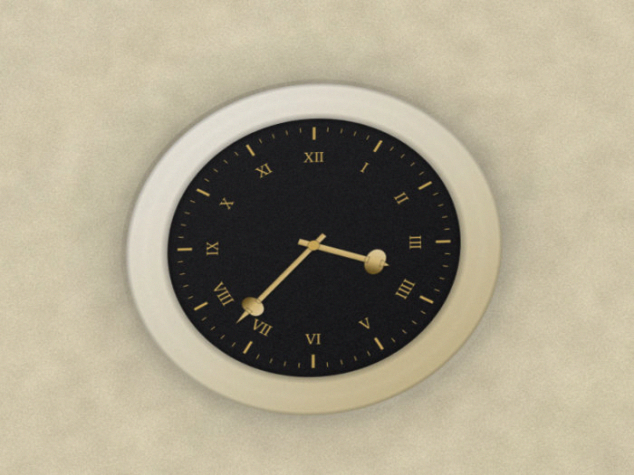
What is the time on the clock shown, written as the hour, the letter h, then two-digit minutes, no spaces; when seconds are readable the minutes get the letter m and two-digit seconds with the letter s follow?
3h37
